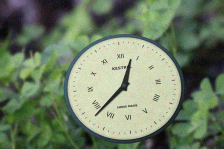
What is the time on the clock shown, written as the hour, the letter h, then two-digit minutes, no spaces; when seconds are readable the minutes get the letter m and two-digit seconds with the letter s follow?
12h38
